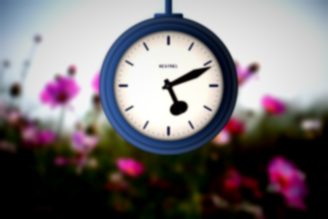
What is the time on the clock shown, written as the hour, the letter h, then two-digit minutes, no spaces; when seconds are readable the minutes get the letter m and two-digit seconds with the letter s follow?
5h11
